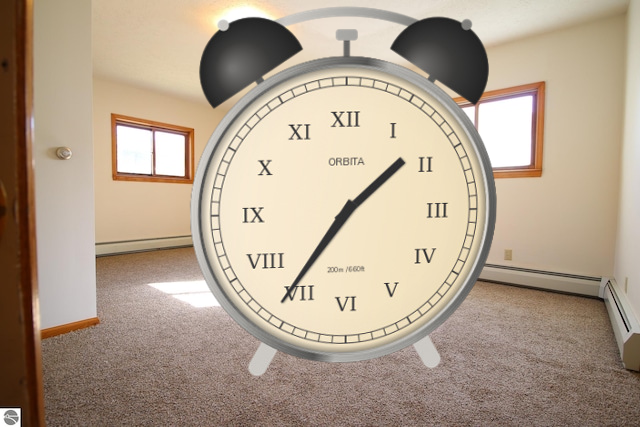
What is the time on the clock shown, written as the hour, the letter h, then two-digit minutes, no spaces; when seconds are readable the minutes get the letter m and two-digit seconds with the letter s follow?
1h36
